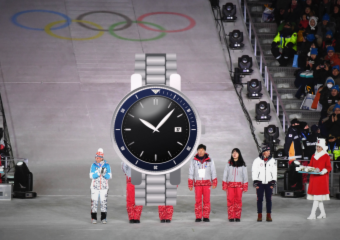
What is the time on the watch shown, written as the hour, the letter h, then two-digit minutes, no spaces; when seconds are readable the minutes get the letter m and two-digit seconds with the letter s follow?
10h07
